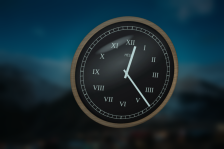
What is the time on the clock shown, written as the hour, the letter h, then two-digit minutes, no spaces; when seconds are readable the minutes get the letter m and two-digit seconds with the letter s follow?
12h23
